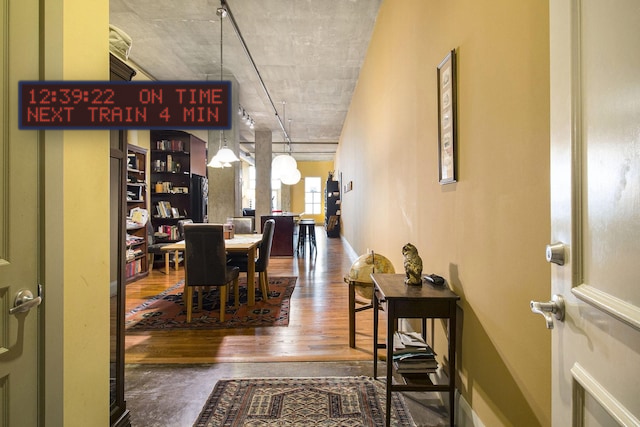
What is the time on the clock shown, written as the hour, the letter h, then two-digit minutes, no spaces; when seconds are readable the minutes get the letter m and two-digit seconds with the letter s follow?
12h39m22s
